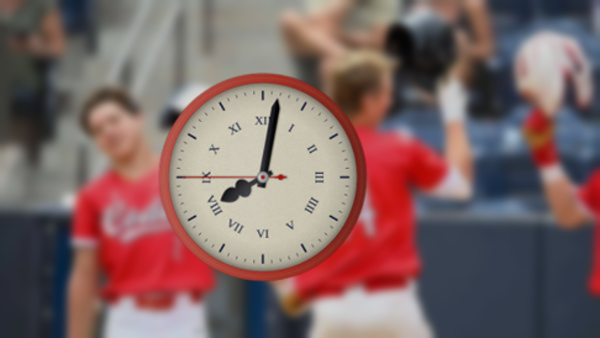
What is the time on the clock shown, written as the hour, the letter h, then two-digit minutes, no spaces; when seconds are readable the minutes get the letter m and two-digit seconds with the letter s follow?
8h01m45s
